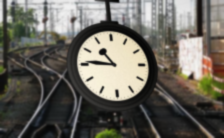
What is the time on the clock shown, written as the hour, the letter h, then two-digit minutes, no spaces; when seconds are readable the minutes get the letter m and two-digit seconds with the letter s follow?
10h46
